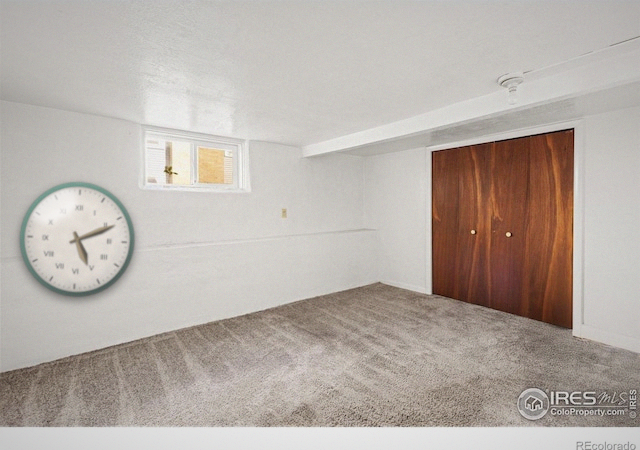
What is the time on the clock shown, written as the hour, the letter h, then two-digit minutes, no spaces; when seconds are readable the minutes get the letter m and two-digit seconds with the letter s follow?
5h11
